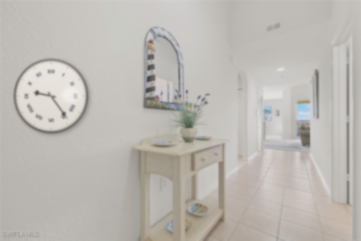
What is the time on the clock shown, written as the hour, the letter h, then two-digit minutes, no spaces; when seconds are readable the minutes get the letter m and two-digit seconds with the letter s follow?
9h24
